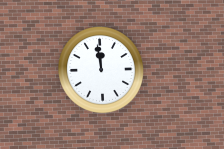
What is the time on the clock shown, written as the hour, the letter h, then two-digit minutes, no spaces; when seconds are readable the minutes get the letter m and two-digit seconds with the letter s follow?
11h59
